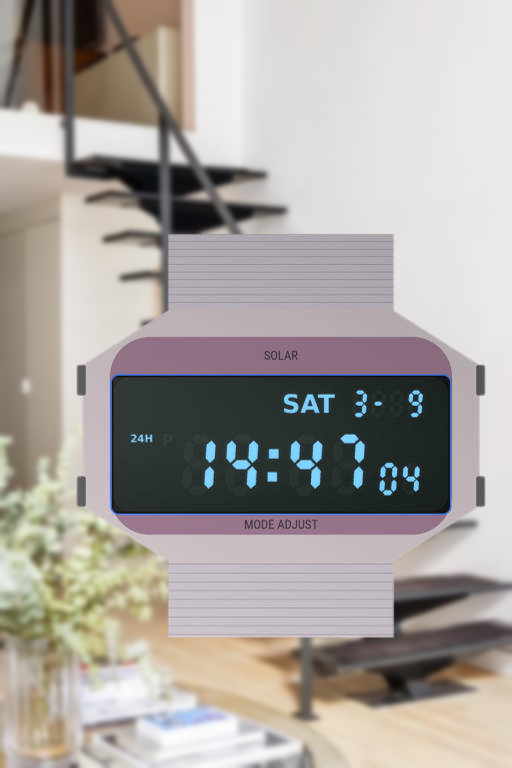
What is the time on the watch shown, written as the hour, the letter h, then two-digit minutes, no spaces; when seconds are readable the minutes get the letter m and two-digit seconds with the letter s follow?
14h47m04s
